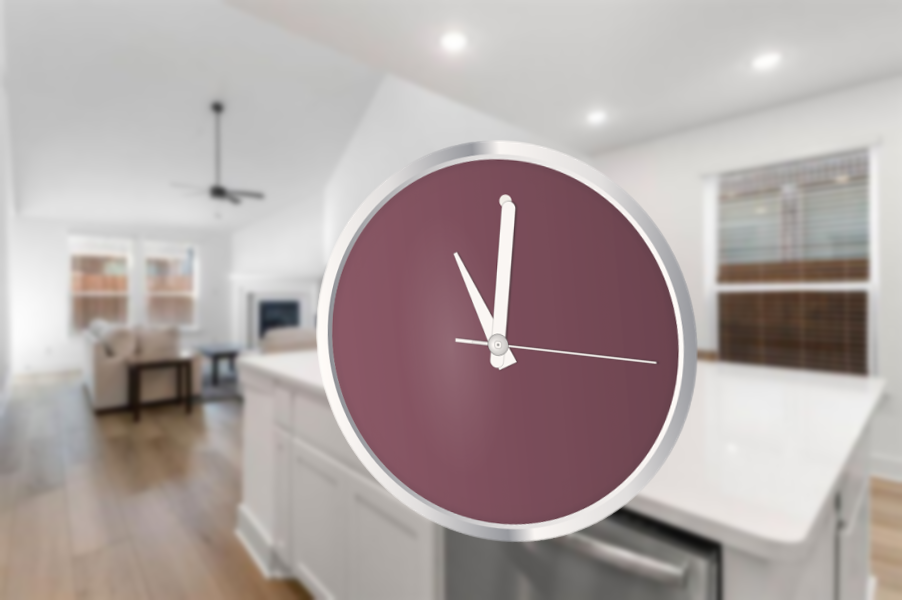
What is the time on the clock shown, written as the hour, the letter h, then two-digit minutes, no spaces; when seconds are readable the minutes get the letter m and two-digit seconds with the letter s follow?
11h00m15s
